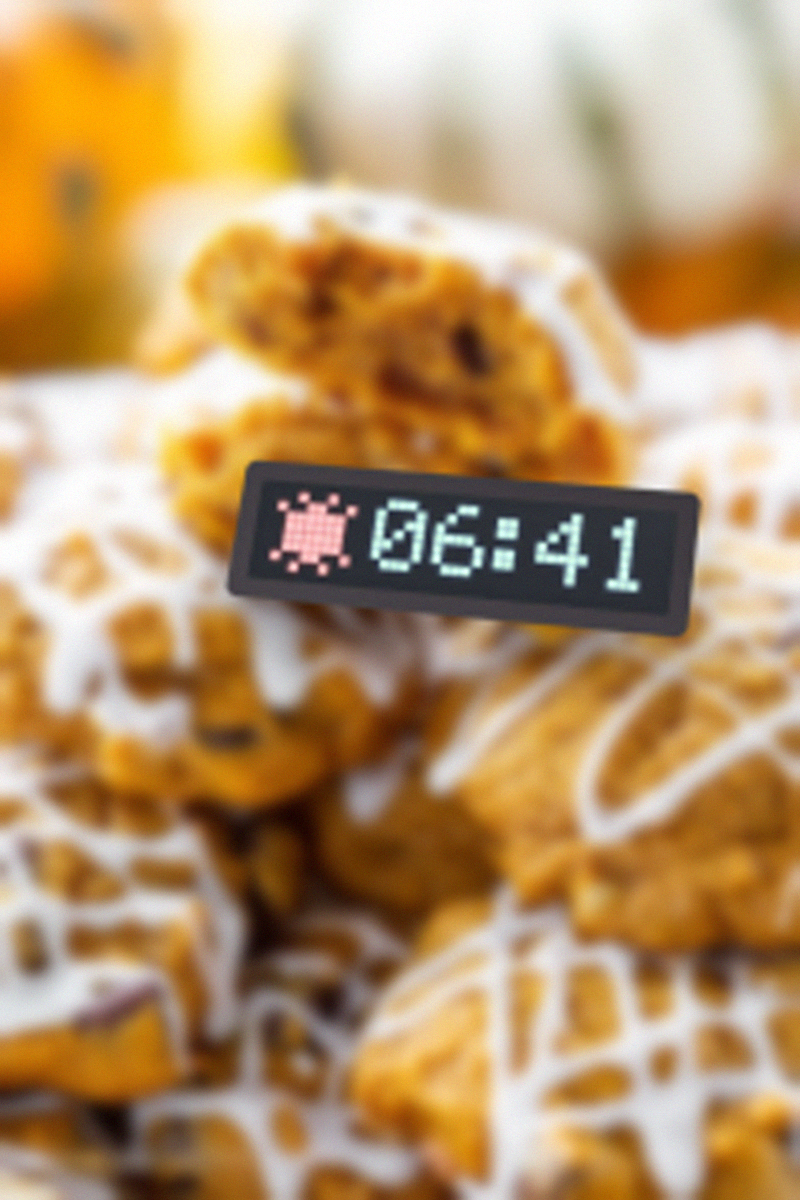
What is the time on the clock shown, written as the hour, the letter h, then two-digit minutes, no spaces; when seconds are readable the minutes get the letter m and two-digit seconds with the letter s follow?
6h41
